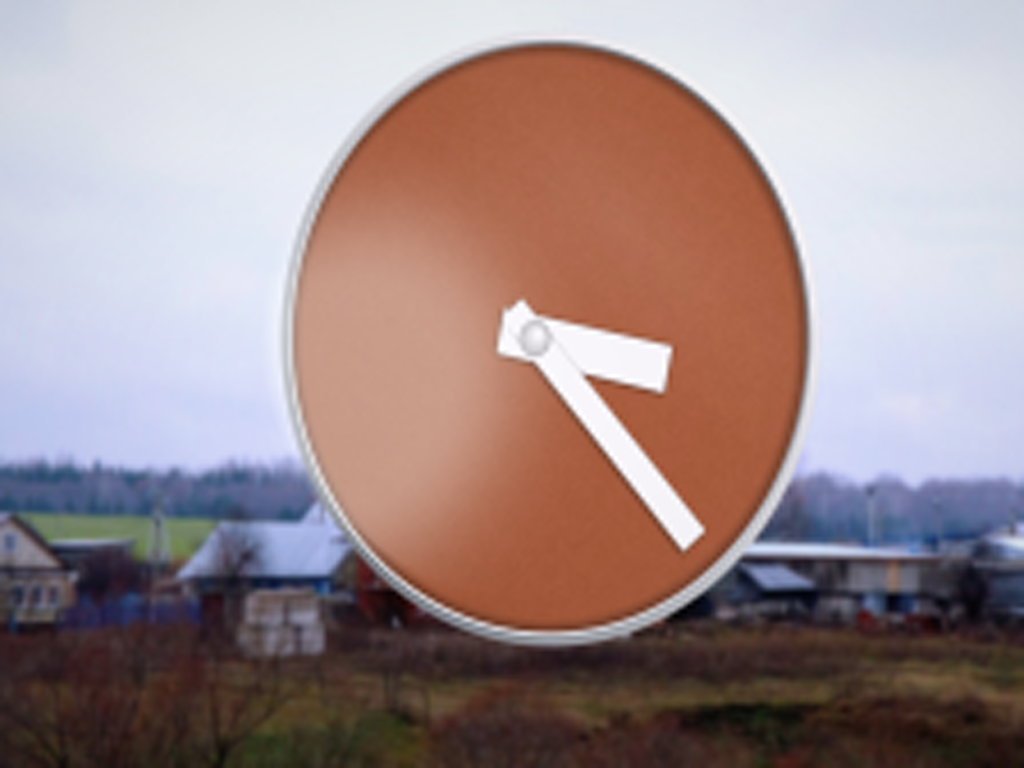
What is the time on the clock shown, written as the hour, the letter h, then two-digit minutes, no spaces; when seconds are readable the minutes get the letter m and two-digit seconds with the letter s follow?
3h23
